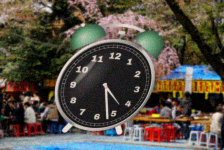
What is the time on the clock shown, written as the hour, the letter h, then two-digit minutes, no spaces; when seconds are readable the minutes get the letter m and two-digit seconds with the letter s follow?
4h27
